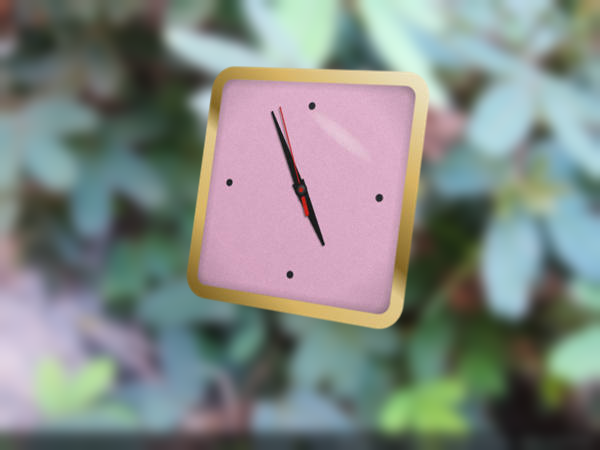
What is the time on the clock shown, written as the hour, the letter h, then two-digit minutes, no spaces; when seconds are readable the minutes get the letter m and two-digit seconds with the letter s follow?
4h54m56s
